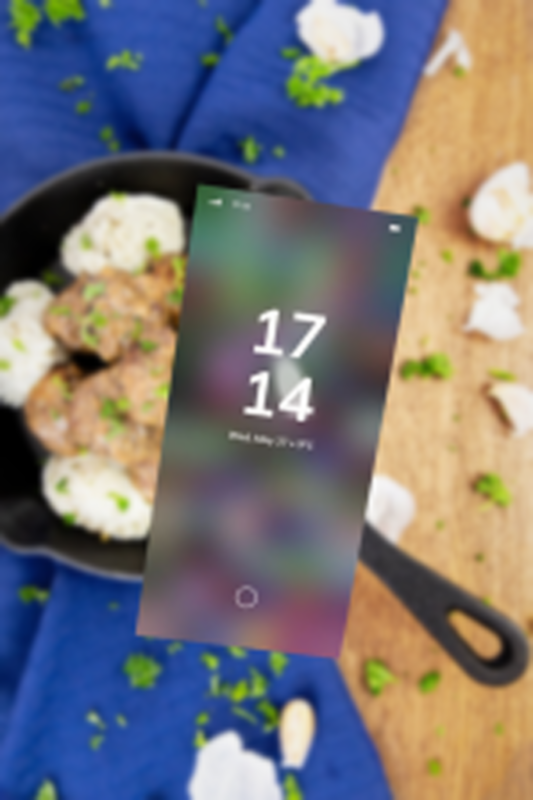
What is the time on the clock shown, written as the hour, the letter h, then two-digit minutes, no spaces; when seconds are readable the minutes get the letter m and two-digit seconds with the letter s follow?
17h14
